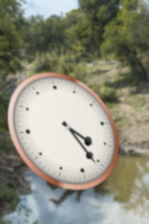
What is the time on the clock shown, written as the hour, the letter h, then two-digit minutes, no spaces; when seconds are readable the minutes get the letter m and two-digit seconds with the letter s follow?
4h26
